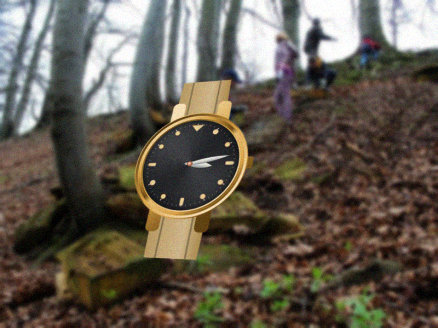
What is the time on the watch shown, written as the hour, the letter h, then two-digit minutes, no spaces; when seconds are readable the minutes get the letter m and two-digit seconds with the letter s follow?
3h13
